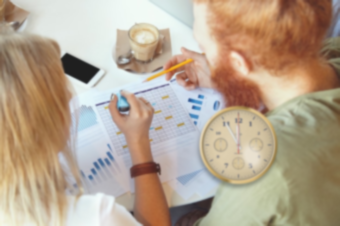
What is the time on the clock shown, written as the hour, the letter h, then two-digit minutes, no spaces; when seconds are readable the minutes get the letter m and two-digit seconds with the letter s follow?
11h55
